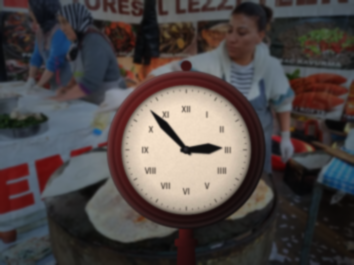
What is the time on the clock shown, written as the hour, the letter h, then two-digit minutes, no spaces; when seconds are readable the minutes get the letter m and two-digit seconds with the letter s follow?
2h53
